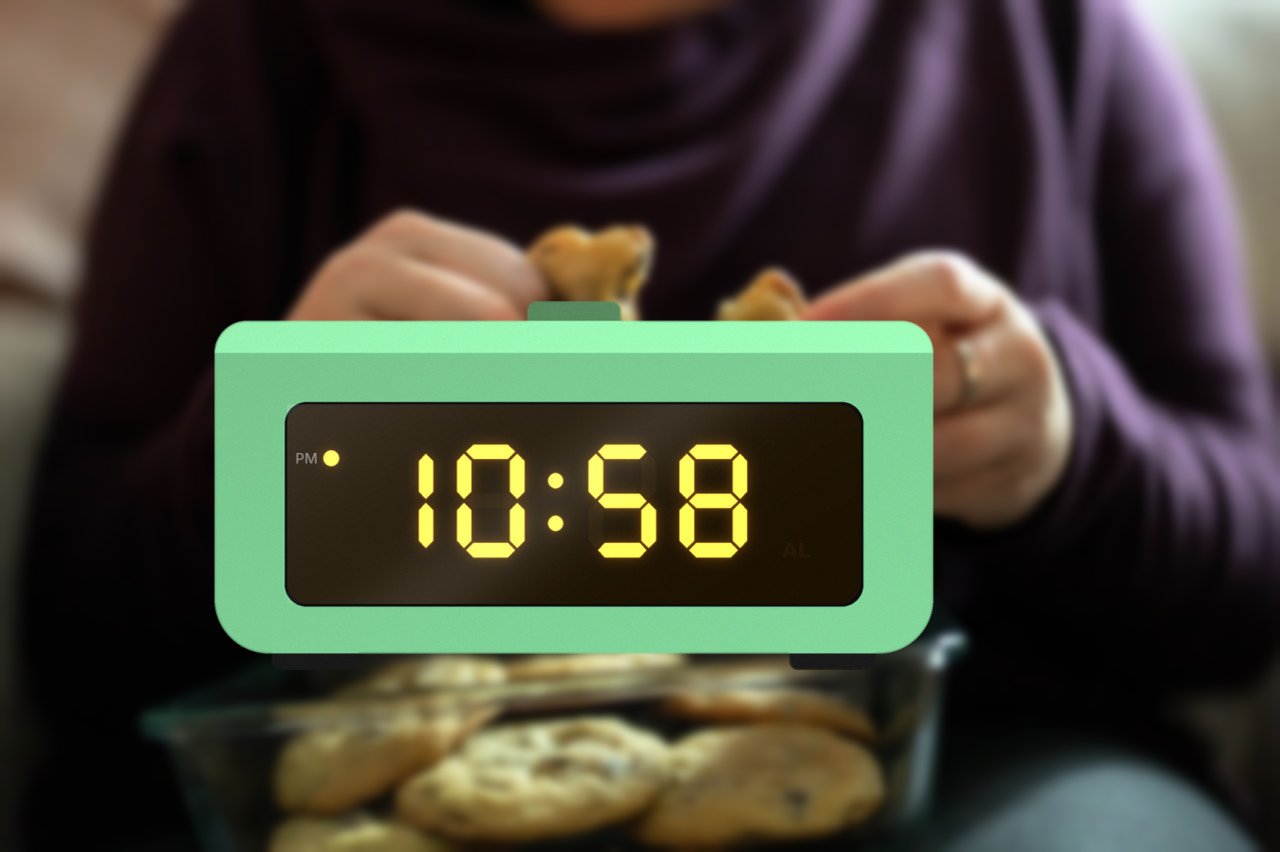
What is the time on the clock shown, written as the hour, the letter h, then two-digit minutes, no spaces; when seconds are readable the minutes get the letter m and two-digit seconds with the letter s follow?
10h58
